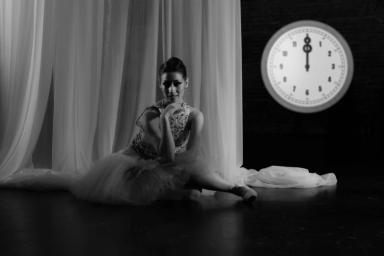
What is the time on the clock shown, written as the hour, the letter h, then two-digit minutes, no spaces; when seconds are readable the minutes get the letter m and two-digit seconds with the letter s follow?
12h00
